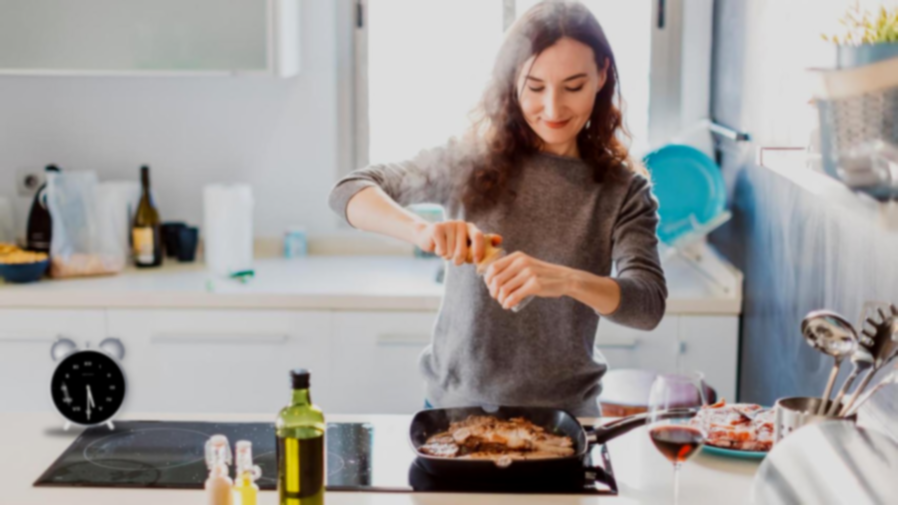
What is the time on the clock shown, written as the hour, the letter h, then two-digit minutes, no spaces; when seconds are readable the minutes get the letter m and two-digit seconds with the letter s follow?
5h30
